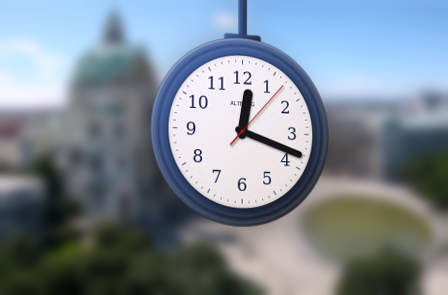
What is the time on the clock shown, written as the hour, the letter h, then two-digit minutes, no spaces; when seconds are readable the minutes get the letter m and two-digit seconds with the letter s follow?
12h18m07s
